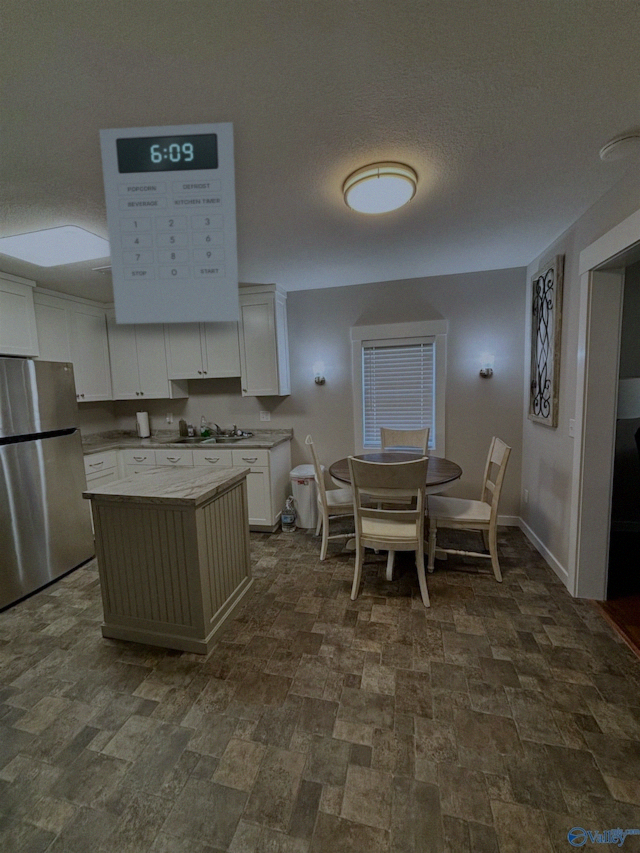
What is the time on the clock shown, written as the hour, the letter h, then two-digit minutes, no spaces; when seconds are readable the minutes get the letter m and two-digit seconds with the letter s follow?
6h09
